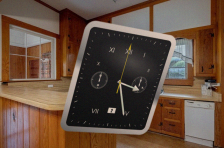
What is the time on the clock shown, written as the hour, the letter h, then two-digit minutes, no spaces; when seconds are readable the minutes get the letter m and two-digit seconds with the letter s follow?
3h26
